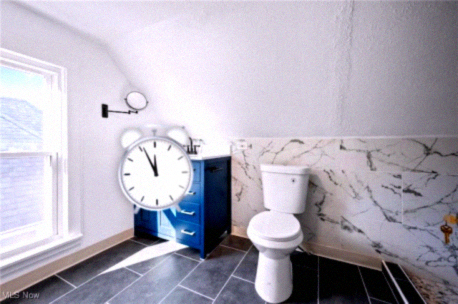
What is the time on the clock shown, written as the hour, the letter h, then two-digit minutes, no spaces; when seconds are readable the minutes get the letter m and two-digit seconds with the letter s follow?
11h56
